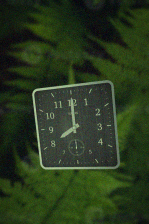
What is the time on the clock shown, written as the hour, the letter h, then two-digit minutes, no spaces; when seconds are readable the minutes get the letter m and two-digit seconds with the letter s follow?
8h00
